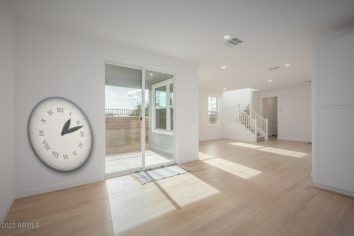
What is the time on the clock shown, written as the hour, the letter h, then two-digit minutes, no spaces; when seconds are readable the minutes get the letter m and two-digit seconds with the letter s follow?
1h12
